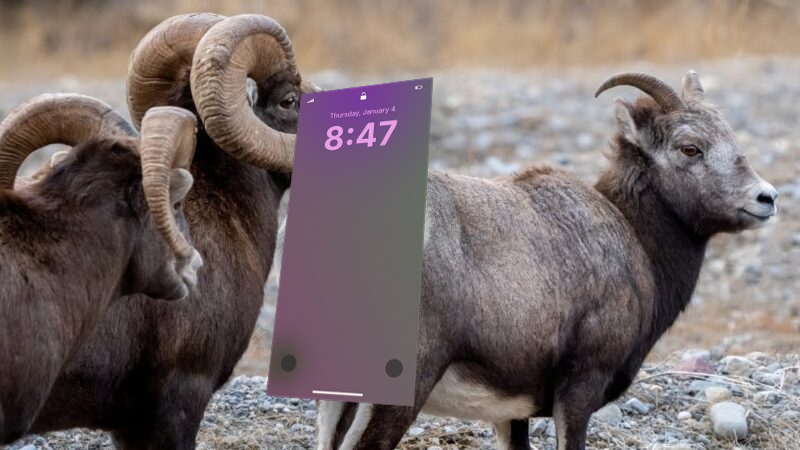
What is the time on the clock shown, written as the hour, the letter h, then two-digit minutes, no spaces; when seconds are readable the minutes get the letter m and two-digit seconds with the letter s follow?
8h47
